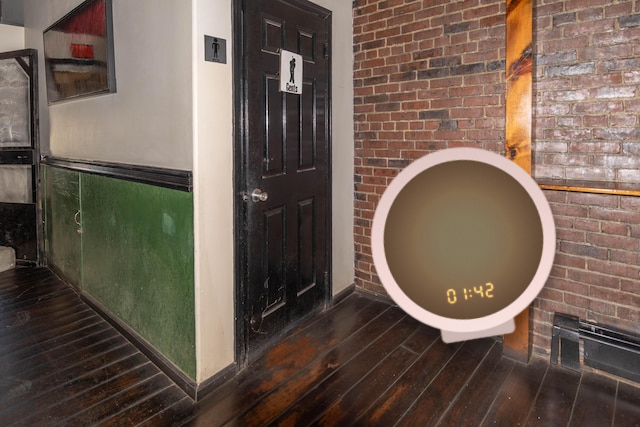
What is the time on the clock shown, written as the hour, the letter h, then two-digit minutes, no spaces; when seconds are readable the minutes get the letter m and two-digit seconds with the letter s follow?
1h42
